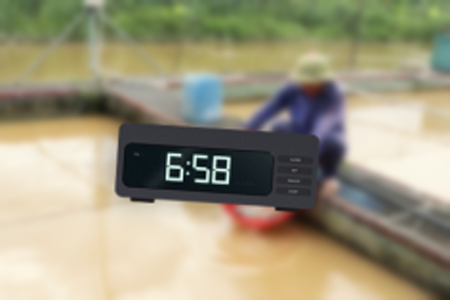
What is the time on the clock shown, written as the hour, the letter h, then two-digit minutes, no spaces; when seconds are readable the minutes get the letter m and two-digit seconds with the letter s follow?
6h58
